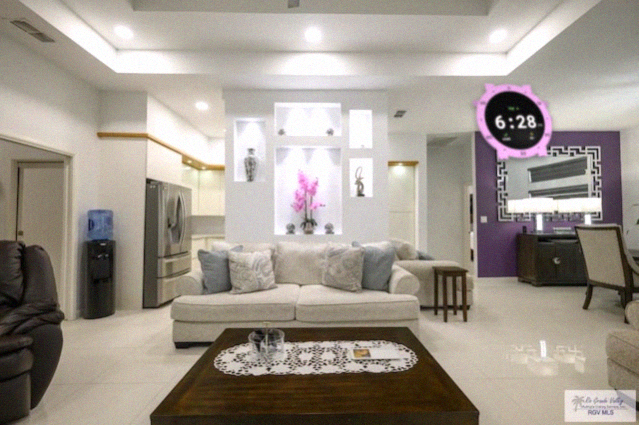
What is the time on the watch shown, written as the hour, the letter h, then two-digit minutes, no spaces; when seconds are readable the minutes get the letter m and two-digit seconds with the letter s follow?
6h28
